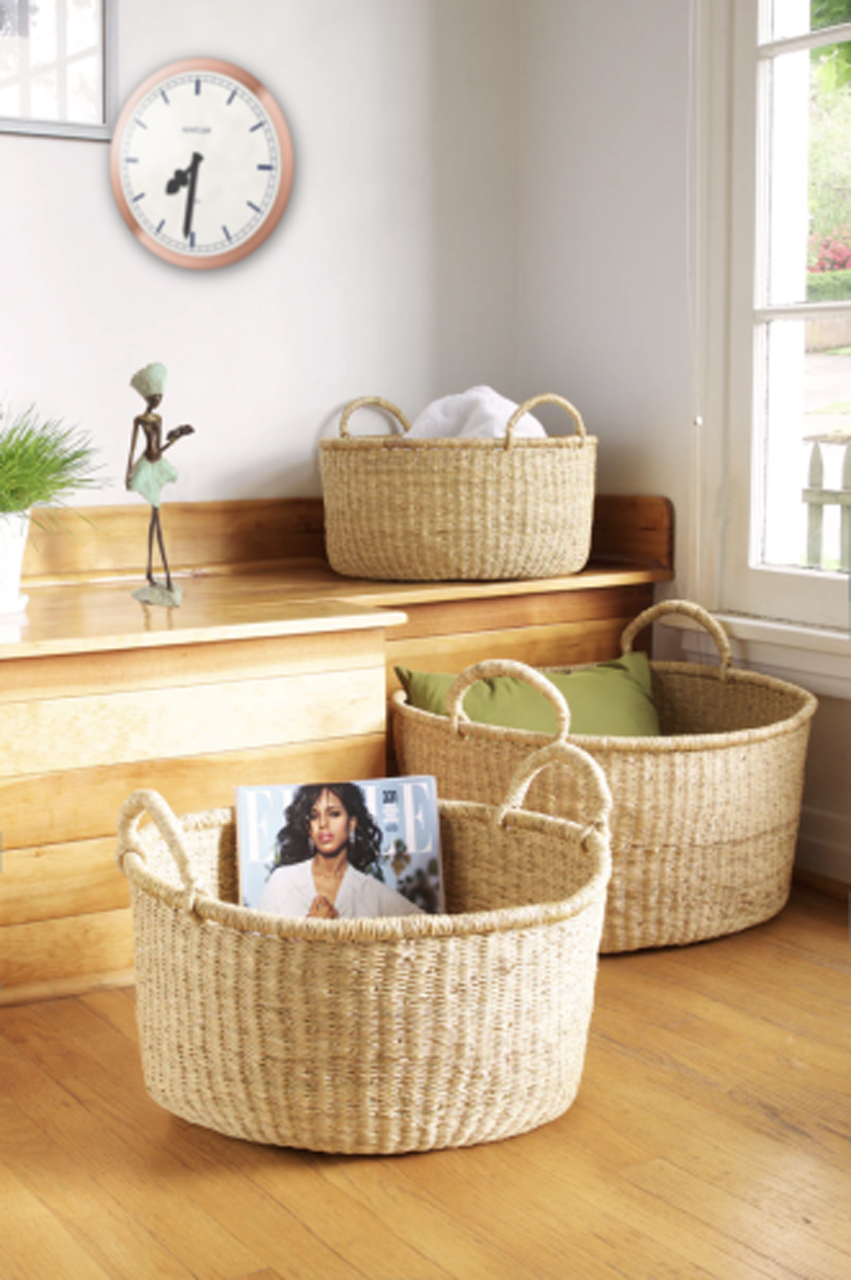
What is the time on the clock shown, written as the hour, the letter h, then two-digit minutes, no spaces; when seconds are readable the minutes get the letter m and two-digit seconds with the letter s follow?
7h31
